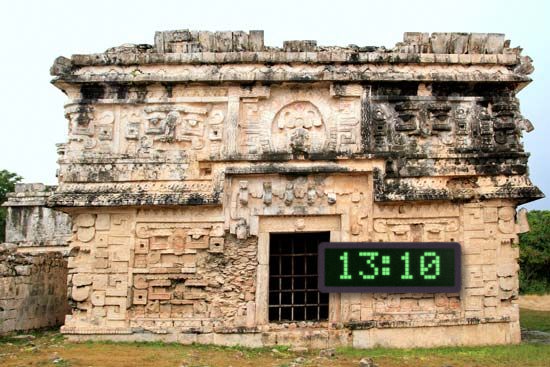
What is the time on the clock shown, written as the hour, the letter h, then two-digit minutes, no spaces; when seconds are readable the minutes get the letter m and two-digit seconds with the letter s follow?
13h10
